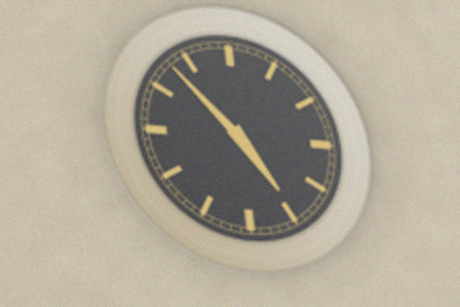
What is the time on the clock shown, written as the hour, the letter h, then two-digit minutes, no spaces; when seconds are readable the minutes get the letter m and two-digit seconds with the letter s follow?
4h53
